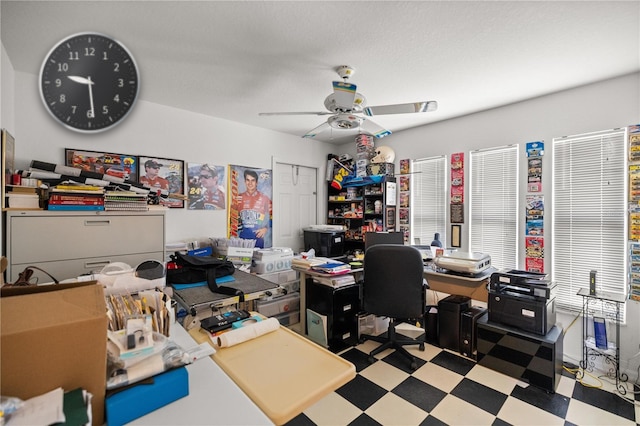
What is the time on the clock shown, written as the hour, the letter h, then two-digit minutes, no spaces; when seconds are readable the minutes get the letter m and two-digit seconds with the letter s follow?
9h29
